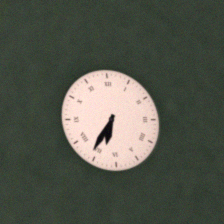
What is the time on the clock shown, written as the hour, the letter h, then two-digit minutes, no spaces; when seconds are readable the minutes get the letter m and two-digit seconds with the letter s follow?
6h36
